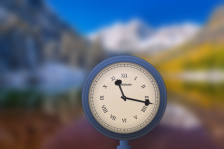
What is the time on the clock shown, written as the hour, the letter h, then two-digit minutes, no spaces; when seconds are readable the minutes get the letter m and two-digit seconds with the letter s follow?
11h17
